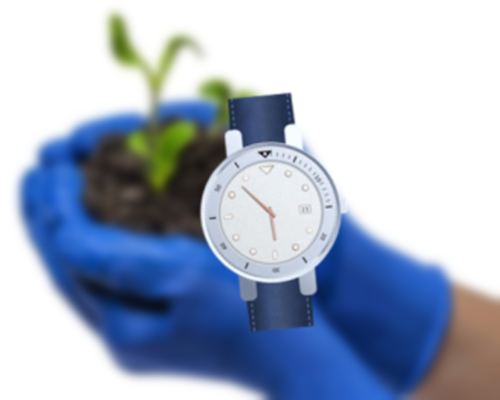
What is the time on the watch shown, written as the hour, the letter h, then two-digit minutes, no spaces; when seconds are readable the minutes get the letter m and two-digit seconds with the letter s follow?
5h53
